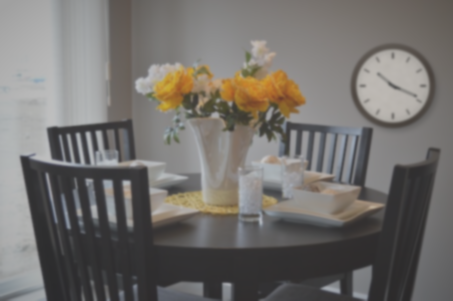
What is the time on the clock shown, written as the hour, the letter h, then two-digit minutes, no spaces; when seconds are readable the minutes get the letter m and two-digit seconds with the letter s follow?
10h19
